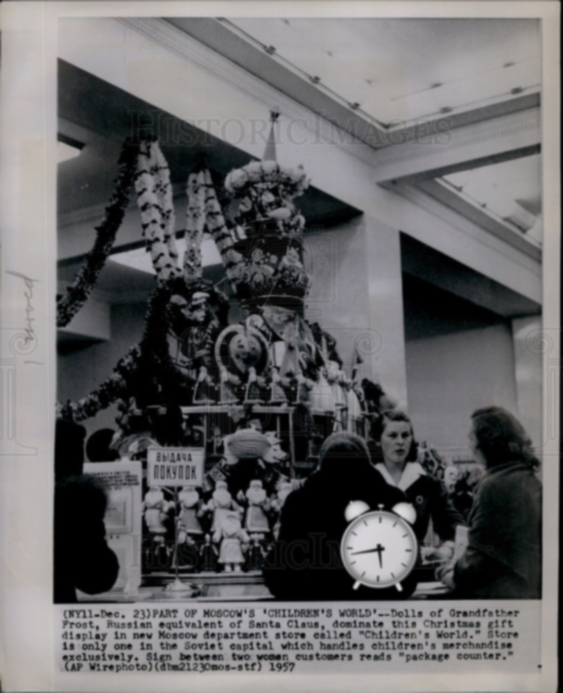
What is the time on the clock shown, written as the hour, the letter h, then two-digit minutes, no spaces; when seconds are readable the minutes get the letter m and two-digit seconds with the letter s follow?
5h43
